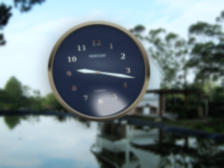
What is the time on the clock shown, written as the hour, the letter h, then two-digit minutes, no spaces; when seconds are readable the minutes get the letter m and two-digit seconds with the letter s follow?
9h17
